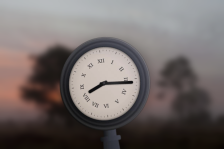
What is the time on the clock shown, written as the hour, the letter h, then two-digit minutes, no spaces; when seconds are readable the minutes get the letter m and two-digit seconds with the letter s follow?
8h16
